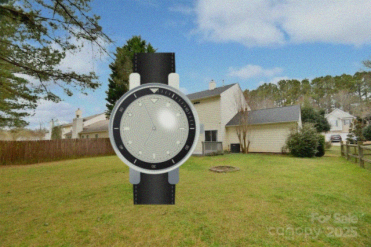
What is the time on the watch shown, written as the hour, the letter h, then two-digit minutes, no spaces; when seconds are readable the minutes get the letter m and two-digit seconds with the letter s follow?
6h56
